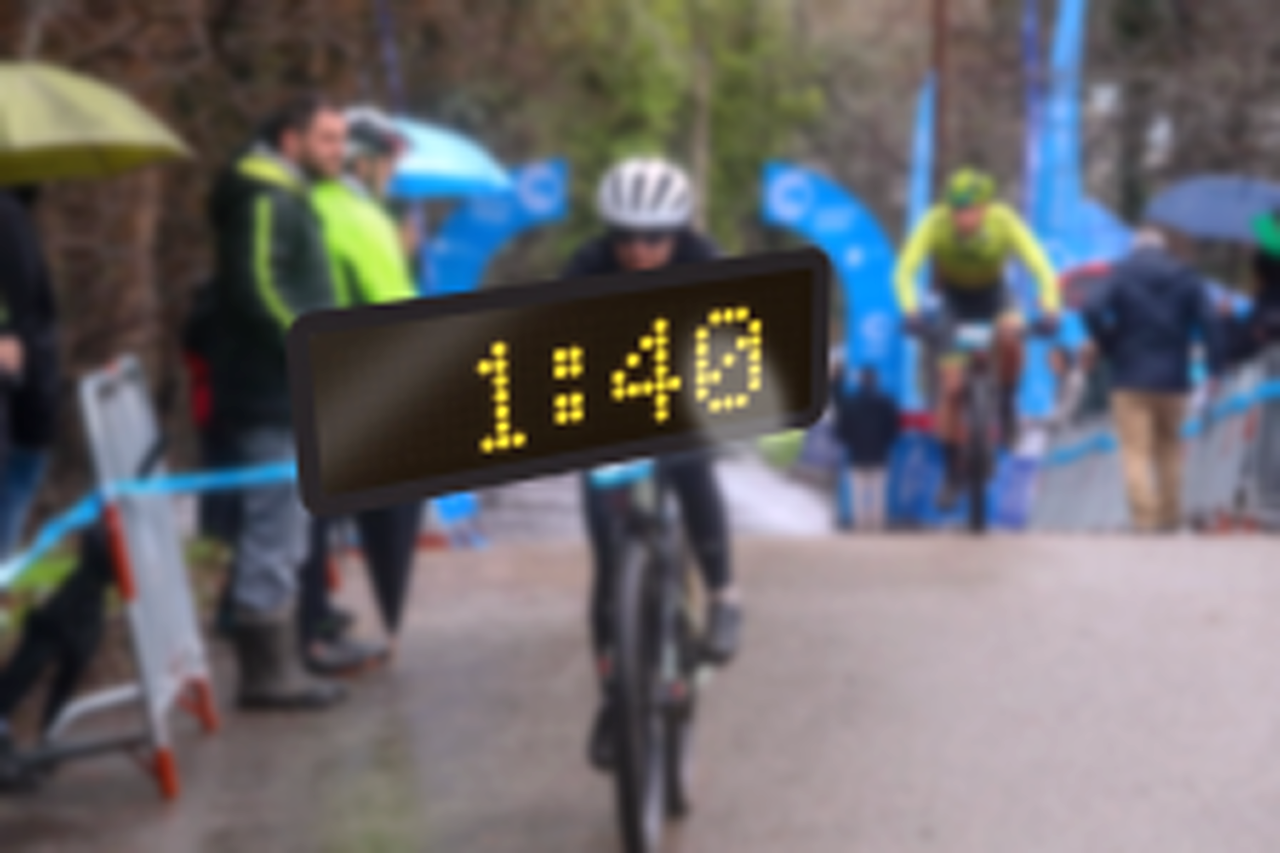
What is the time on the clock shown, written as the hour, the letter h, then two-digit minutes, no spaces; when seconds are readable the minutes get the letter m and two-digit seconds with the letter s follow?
1h40
